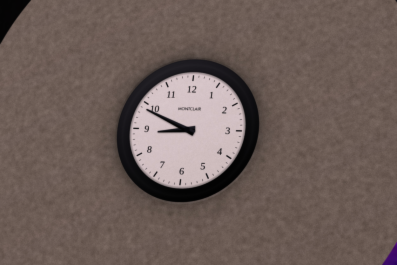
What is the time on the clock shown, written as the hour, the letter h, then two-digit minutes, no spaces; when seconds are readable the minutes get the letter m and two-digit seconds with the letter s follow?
8h49
